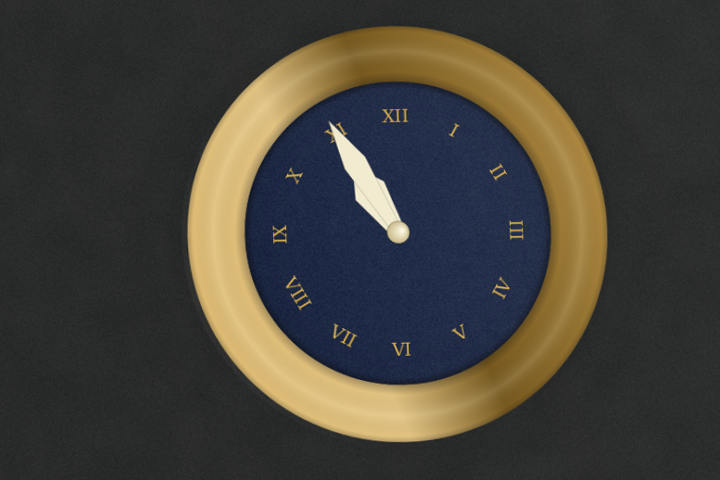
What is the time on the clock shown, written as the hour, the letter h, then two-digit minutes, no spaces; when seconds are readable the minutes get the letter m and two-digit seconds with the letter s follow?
10h55
